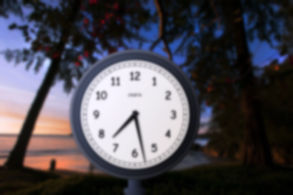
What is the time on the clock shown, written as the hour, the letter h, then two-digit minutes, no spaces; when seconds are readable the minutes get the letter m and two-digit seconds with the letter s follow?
7h28
